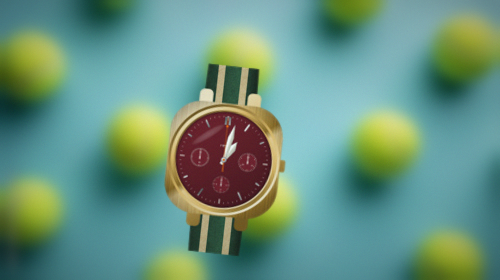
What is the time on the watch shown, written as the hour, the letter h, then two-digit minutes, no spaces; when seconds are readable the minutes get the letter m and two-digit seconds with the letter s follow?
1h02
